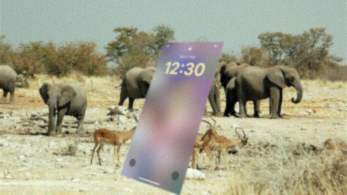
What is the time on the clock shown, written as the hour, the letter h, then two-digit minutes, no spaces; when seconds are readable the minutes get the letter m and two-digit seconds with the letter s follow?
12h30
